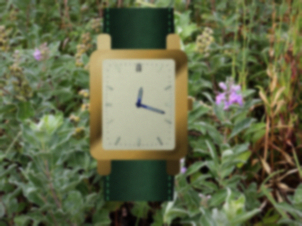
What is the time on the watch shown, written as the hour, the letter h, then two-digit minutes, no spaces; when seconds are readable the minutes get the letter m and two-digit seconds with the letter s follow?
12h18
